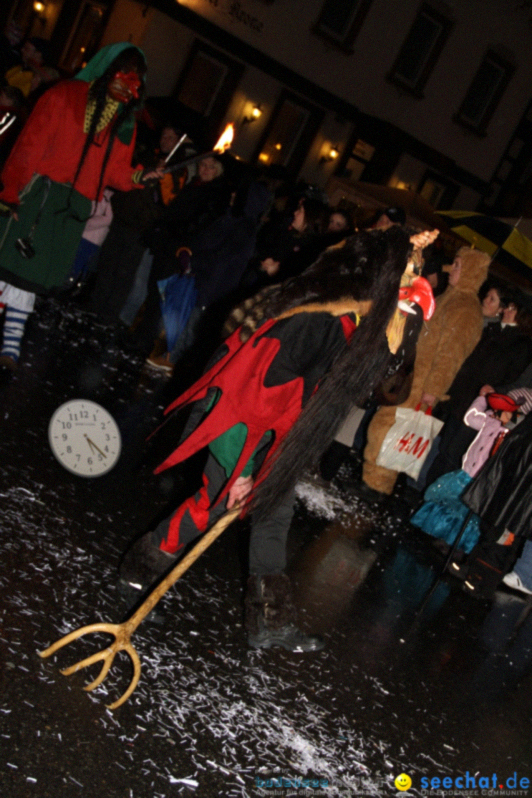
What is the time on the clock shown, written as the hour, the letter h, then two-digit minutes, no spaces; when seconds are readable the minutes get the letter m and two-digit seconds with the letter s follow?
5h23
